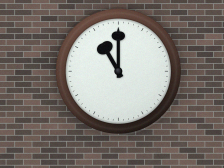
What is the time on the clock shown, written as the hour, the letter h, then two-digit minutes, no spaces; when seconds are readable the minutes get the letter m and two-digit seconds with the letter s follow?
11h00
